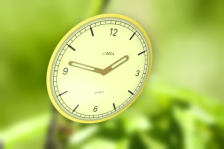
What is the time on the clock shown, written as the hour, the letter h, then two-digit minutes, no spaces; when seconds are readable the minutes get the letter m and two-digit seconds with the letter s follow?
1h47
